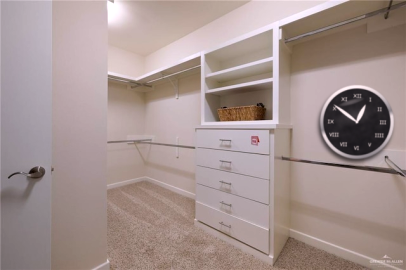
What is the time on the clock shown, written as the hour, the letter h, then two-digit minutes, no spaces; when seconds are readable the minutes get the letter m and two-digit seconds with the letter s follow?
12h51
